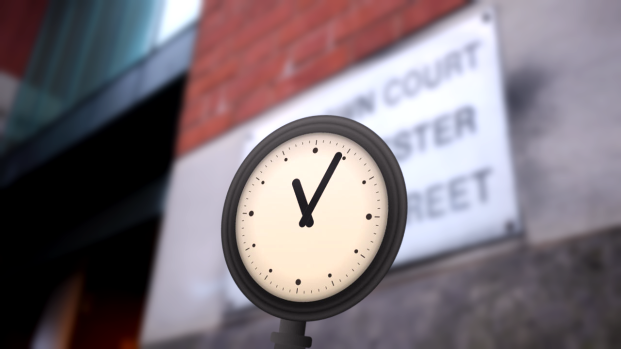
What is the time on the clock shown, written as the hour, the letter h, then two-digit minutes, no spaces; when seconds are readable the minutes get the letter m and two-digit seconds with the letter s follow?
11h04
